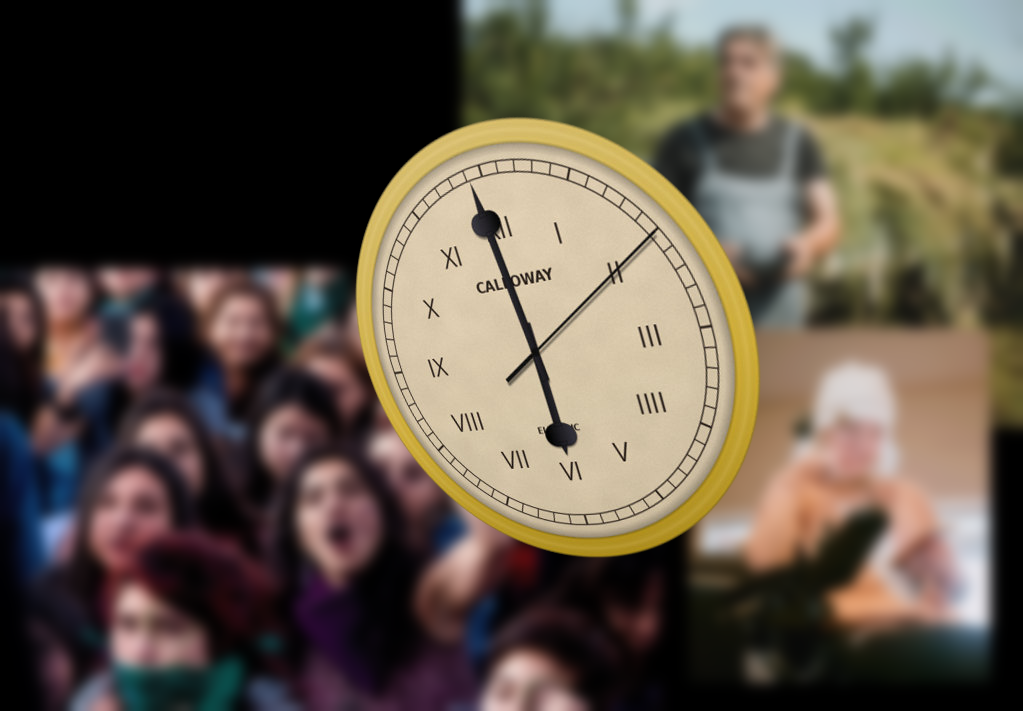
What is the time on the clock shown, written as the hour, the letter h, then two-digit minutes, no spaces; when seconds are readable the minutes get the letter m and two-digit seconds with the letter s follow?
5h59m10s
